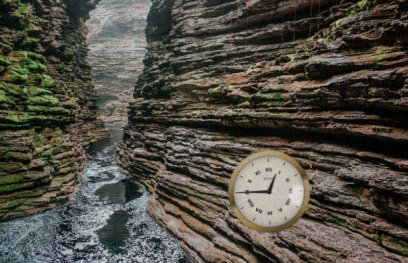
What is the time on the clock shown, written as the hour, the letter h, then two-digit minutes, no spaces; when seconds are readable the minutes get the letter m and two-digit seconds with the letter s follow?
12h45
